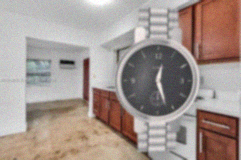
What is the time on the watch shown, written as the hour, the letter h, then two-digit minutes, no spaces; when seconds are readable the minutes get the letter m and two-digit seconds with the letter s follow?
12h27
